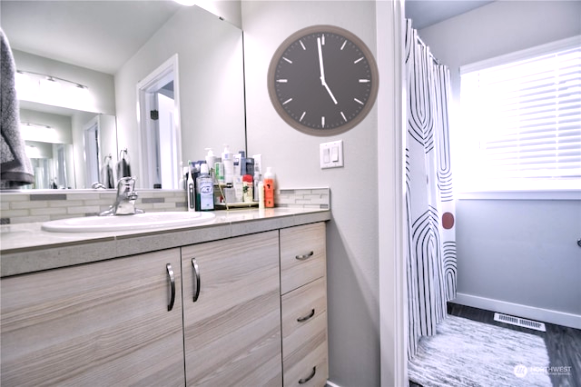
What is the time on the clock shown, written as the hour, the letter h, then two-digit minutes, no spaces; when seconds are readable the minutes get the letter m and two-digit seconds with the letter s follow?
4h59
